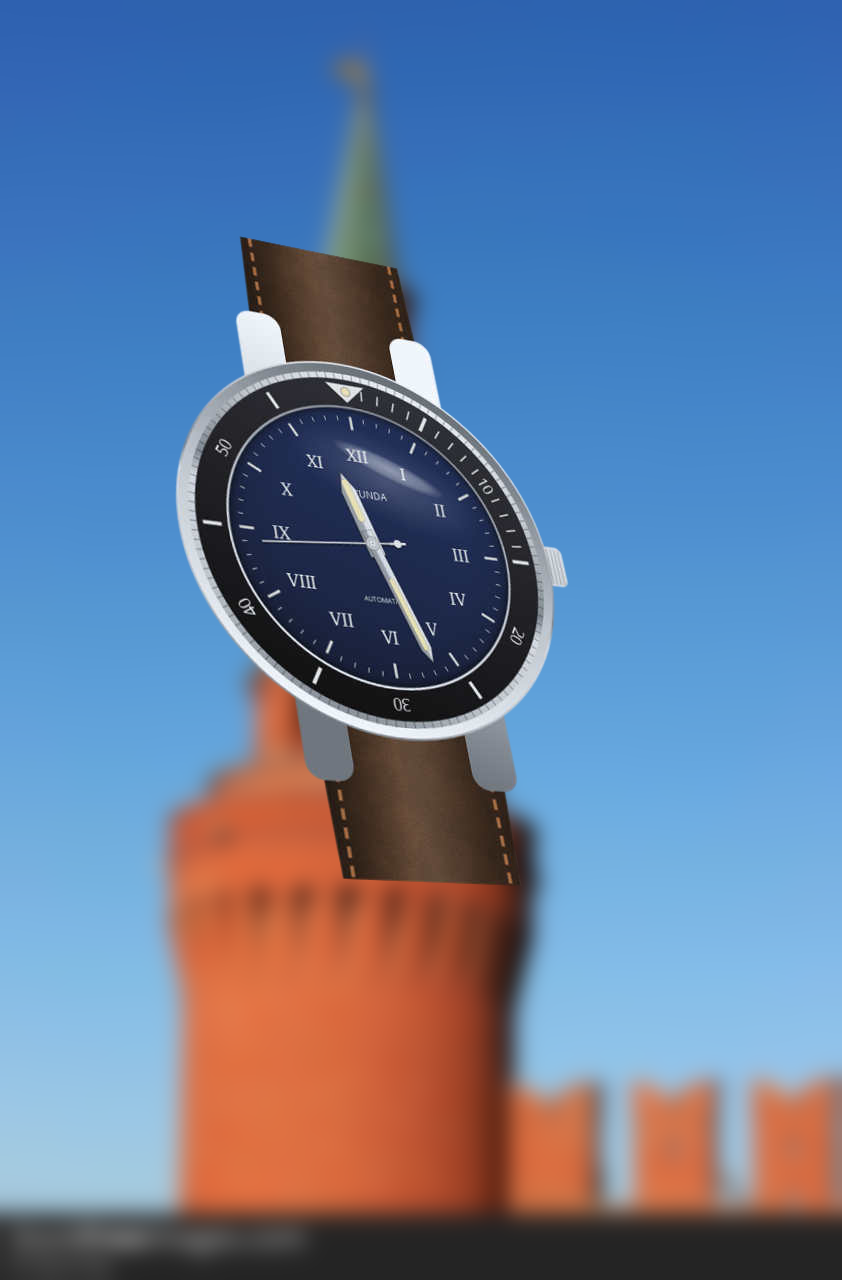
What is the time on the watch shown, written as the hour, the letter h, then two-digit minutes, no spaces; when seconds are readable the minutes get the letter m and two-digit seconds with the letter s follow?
11h26m44s
